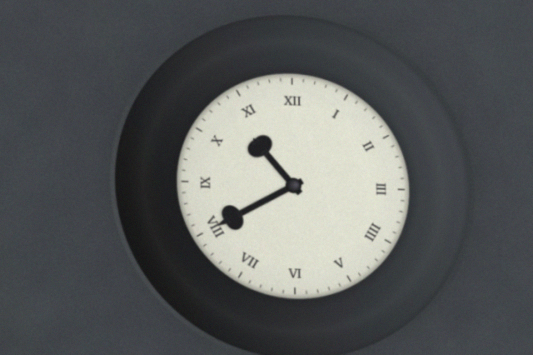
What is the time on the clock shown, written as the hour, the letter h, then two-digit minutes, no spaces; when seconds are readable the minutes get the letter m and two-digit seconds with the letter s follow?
10h40
